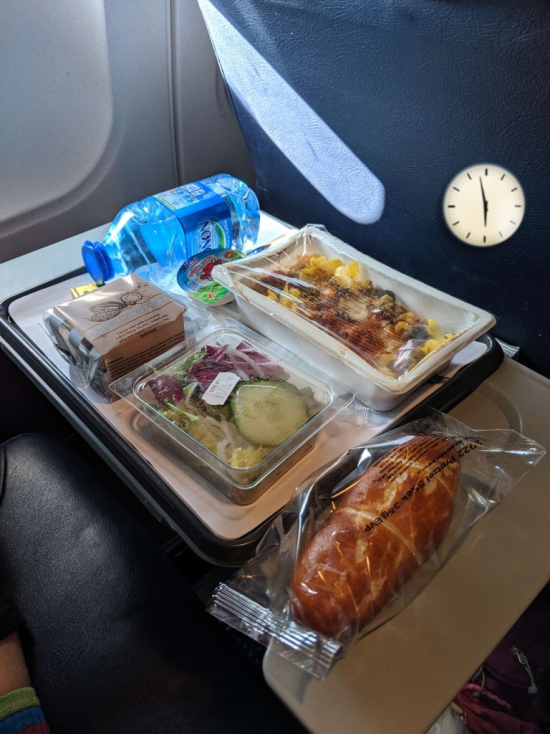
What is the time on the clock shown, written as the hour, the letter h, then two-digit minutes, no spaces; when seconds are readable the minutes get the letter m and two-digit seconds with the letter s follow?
5h58
